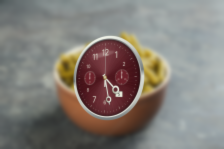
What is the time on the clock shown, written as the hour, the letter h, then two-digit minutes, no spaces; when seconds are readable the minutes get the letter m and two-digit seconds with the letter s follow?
4h28
